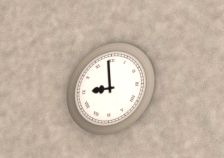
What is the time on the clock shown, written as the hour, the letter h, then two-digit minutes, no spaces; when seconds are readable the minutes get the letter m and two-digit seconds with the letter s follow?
8h59
